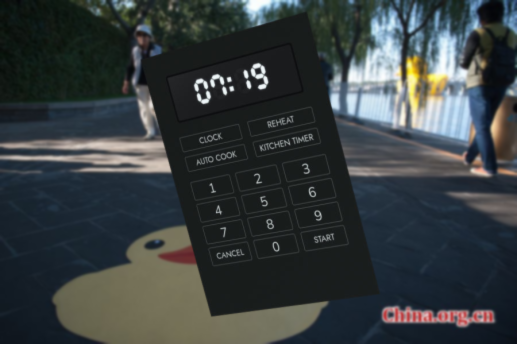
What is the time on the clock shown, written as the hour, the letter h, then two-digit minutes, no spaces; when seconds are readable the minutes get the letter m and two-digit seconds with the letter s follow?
7h19
